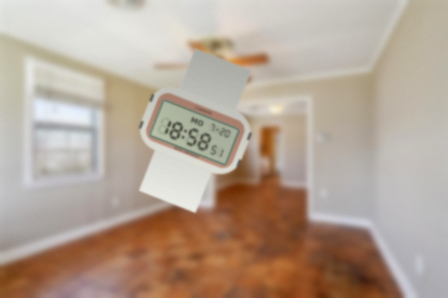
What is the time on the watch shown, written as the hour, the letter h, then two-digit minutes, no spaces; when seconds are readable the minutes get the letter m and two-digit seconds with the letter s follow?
18h58
